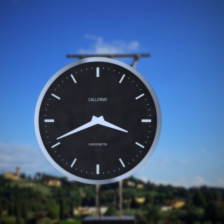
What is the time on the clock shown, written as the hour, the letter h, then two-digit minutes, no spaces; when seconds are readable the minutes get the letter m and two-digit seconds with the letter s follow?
3h41
